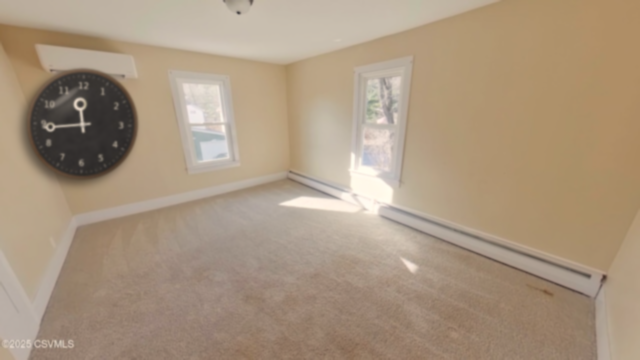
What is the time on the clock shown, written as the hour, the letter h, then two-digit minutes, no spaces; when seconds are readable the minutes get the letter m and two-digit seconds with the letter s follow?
11h44
